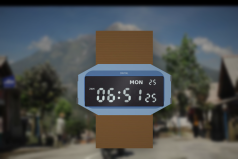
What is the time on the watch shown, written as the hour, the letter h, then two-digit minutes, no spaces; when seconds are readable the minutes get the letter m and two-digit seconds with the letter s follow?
6h51m25s
